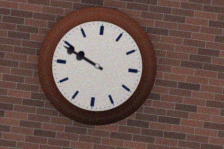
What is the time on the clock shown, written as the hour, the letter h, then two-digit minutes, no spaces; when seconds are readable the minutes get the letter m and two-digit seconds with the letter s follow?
9h49
